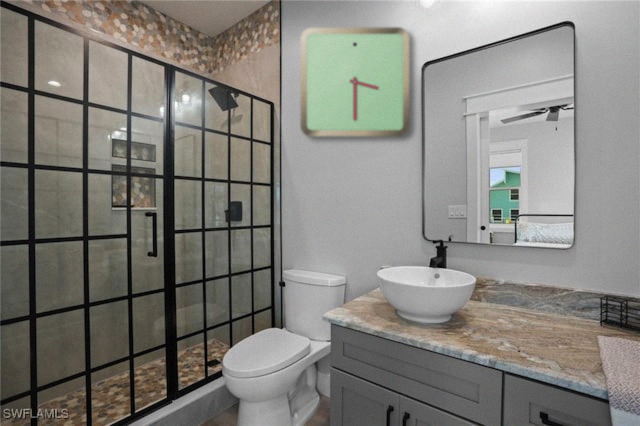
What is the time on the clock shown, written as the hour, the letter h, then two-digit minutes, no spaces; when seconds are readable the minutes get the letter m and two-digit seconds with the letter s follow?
3h30
